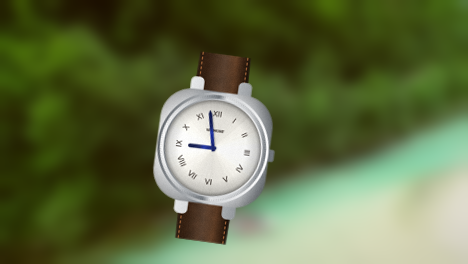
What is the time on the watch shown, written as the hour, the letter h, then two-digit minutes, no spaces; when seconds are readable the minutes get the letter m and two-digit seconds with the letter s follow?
8h58
